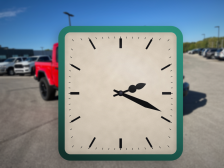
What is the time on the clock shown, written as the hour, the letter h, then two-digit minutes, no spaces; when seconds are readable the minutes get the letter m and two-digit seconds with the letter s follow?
2h19
